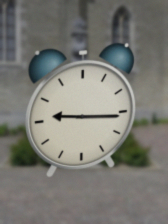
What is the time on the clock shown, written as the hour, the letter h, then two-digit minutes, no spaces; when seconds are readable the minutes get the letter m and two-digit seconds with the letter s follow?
9h16
